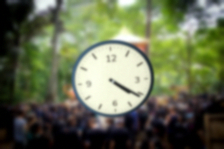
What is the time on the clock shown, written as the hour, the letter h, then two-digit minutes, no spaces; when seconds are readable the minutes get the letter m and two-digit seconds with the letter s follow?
4h21
